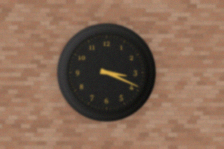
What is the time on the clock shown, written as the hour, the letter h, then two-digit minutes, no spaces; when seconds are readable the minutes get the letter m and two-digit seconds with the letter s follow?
3h19
